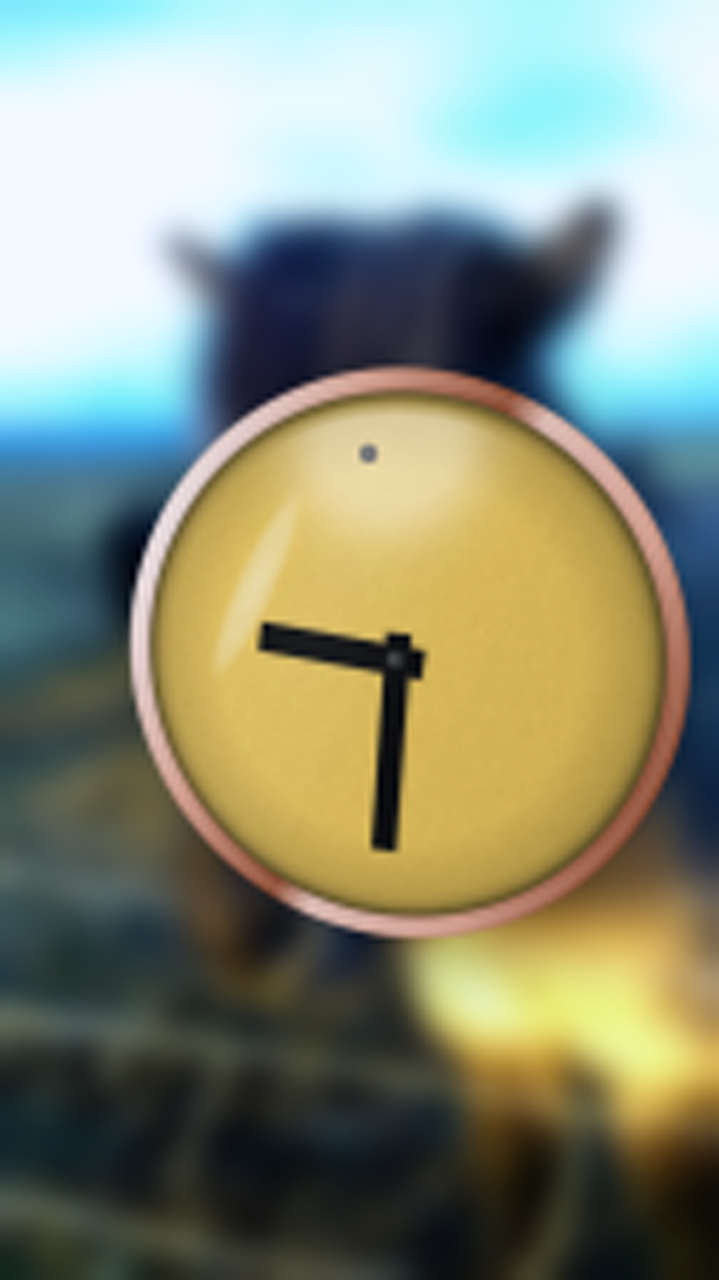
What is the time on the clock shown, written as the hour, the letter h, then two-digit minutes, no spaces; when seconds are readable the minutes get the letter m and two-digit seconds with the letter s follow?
9h32
